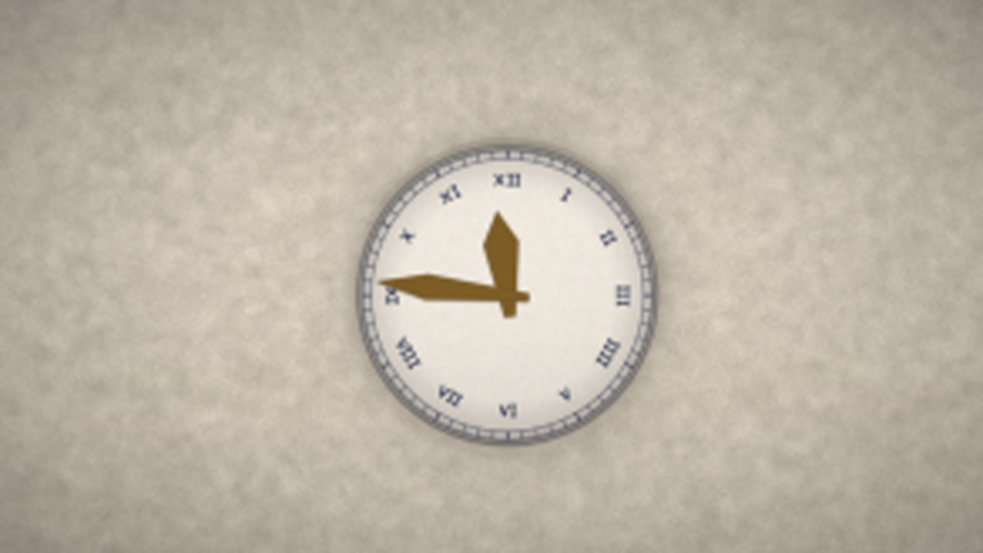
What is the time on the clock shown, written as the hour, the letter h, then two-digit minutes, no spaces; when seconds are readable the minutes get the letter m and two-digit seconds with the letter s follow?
11h46
